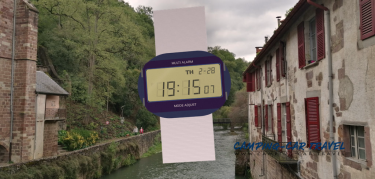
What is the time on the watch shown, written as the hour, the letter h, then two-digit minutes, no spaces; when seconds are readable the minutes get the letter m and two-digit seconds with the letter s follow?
19h15m07s
